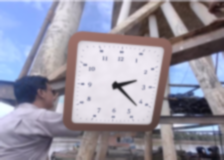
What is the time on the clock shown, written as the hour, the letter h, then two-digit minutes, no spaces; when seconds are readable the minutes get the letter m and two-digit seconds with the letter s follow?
2h22
